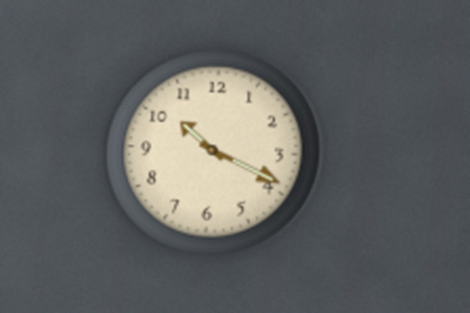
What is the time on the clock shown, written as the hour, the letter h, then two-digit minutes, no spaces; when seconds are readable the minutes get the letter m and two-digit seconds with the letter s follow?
10h19
